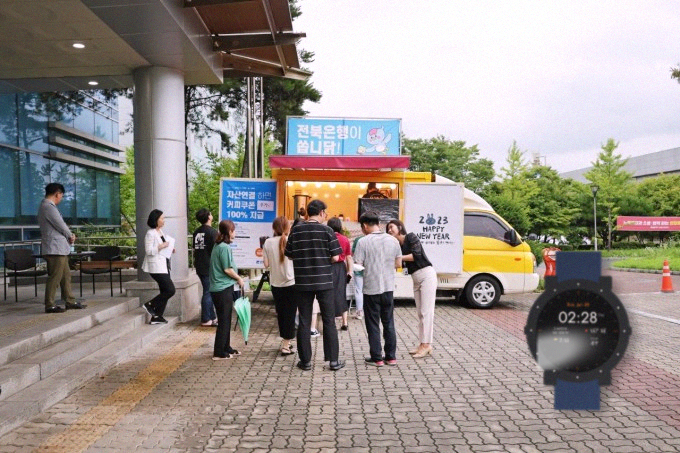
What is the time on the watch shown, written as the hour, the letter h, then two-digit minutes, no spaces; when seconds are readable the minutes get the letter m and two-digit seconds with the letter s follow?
2h28
